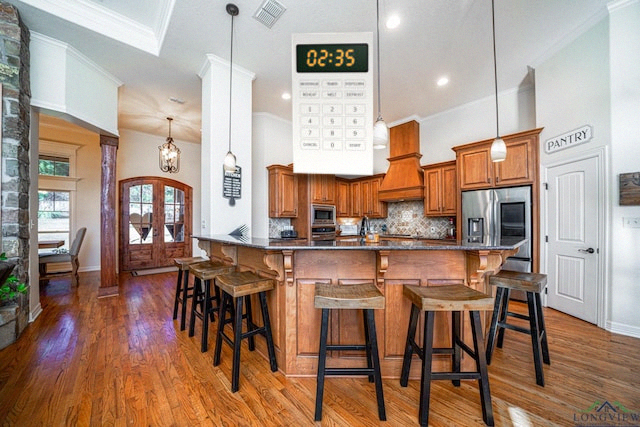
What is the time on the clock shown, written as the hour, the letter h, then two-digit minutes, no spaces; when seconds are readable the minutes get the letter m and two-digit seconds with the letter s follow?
2h35
